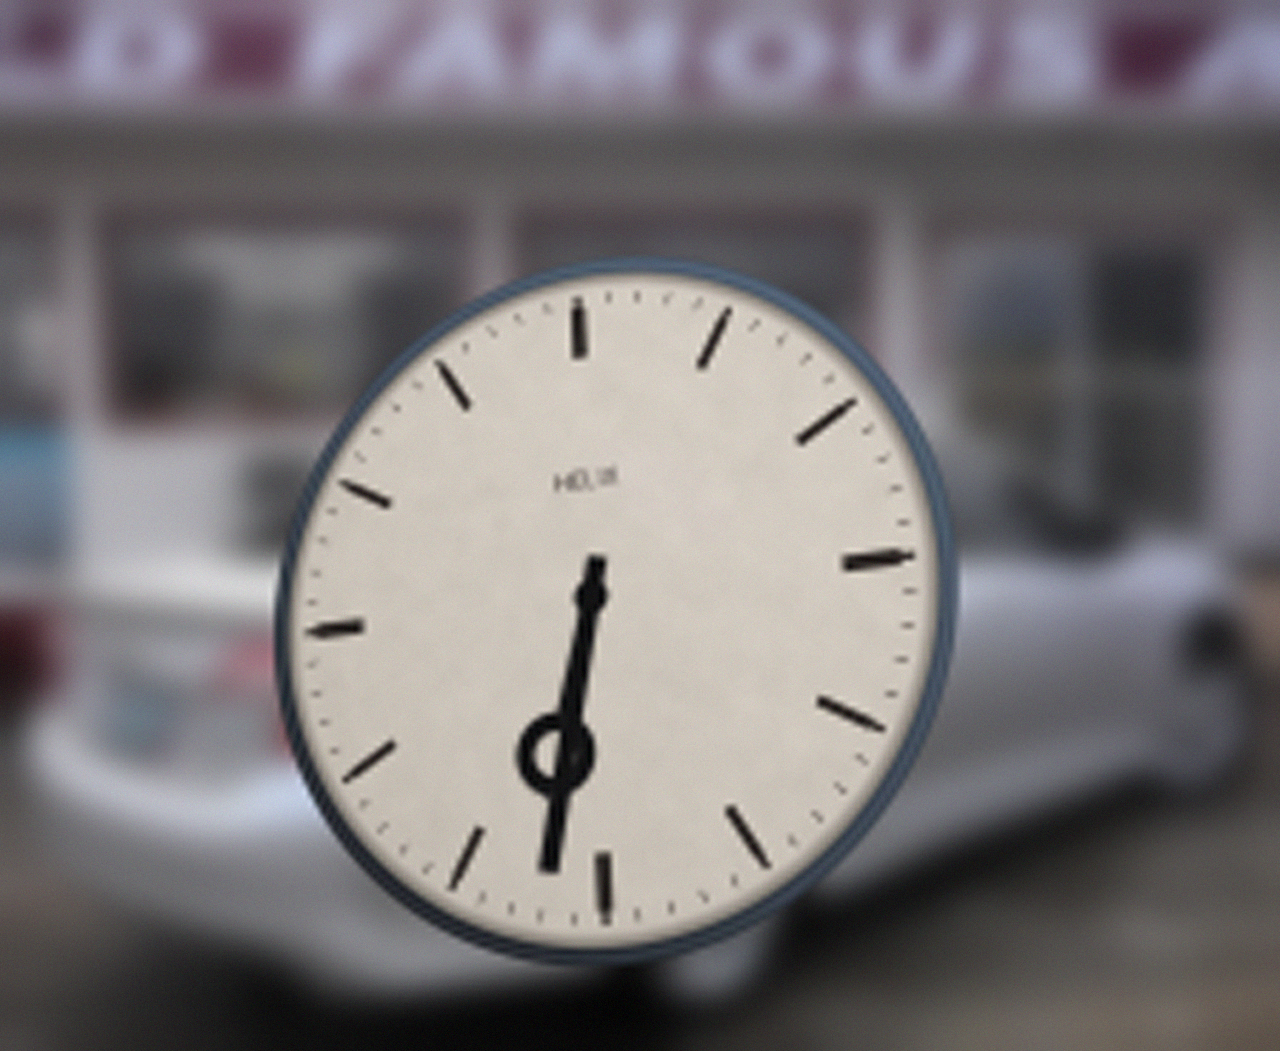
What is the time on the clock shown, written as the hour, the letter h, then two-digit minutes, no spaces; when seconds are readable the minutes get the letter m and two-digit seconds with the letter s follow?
6h32
